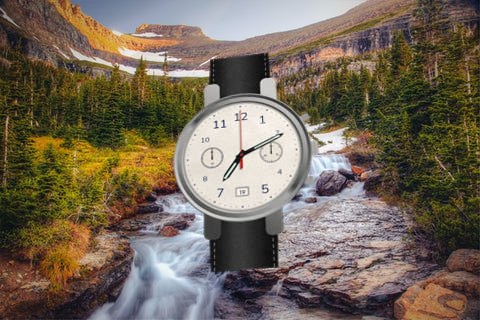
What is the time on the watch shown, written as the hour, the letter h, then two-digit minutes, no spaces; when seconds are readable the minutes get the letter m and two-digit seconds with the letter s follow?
7h11
